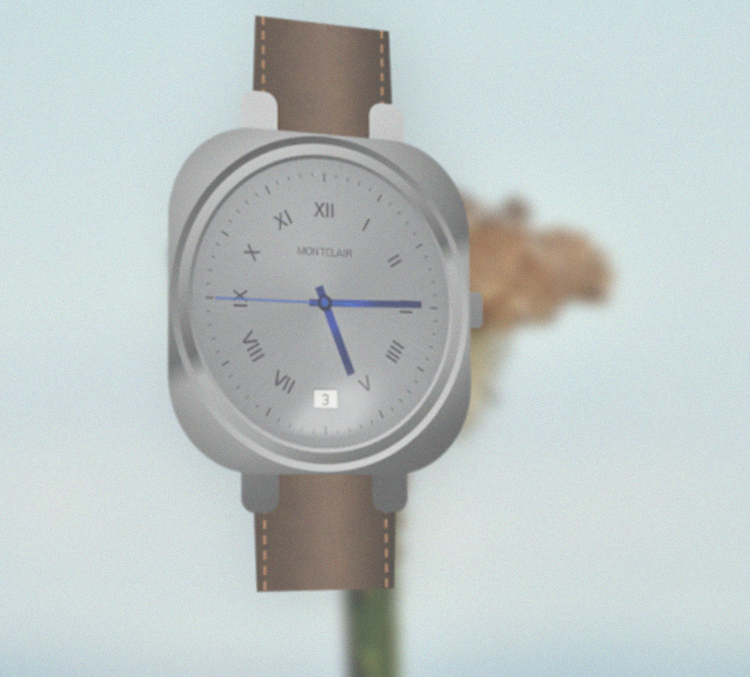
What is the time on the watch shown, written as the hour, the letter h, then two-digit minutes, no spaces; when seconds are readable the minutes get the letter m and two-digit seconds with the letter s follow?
5h14m45s
